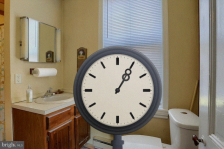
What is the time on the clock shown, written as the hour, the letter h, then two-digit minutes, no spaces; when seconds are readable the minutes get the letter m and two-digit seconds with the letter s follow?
1h05
